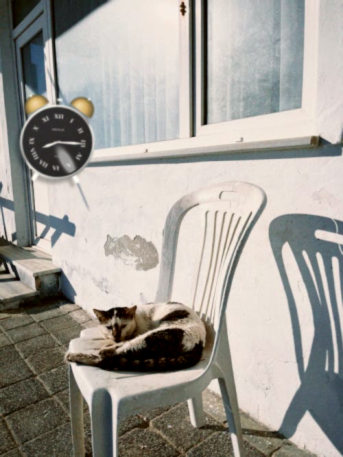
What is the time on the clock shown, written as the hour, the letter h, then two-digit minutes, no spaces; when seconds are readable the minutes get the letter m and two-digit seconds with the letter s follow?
8h15
